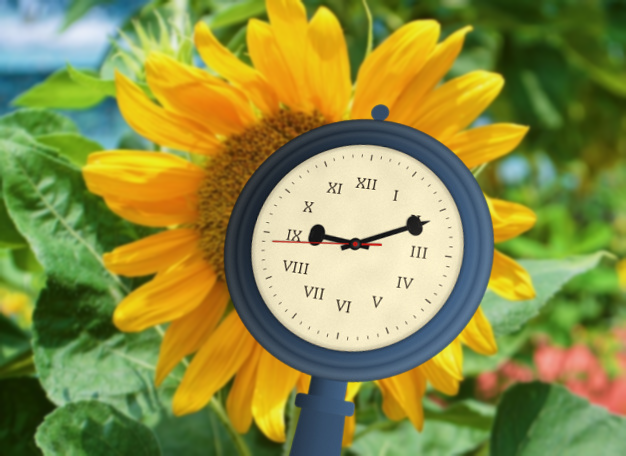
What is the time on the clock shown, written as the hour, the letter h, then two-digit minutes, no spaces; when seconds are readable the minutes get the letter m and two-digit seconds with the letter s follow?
9h10m44s
